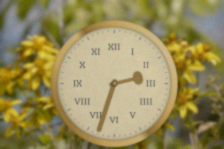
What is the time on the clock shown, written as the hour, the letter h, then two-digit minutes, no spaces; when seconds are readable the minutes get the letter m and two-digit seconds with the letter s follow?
2h33
